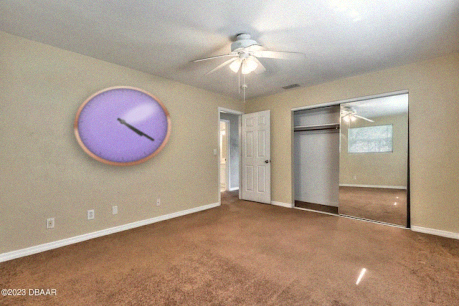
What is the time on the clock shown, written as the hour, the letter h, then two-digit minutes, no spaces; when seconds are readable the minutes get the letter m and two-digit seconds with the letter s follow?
4h21
